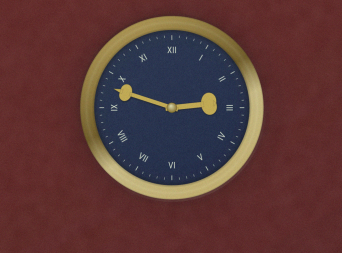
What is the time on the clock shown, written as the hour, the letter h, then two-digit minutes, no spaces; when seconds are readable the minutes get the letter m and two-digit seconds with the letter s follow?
2h48
